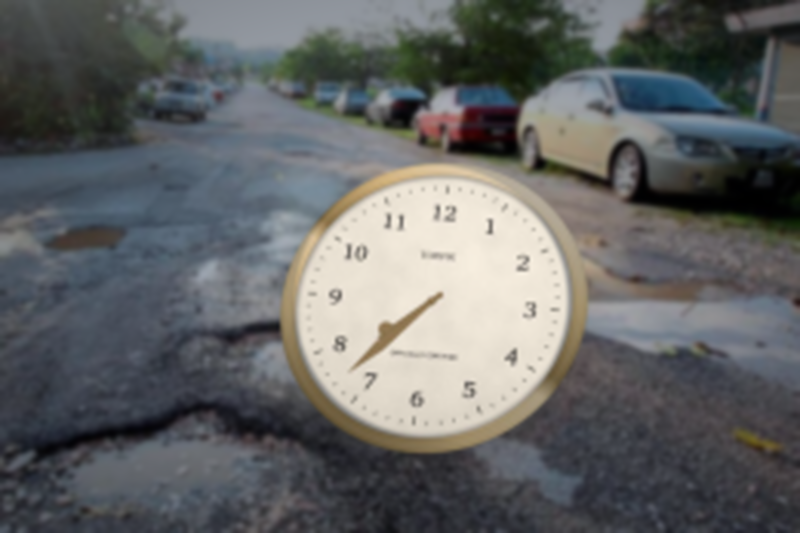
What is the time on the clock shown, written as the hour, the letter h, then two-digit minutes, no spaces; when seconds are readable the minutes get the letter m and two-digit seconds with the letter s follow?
7h37
